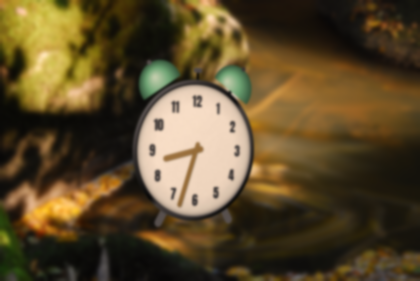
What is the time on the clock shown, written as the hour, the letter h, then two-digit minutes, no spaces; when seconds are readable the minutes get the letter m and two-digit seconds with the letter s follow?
8h33
